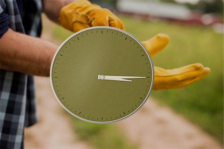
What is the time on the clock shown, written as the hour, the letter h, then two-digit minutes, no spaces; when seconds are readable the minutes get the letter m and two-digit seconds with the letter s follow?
3h15
